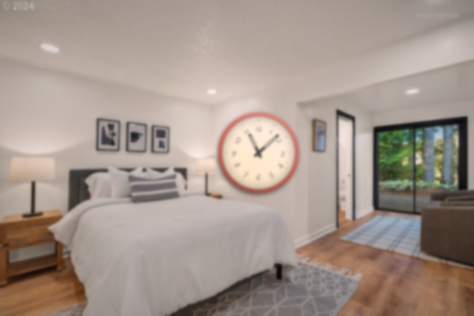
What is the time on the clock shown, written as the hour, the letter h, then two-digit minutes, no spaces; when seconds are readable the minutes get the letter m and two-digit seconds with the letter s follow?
11h08
